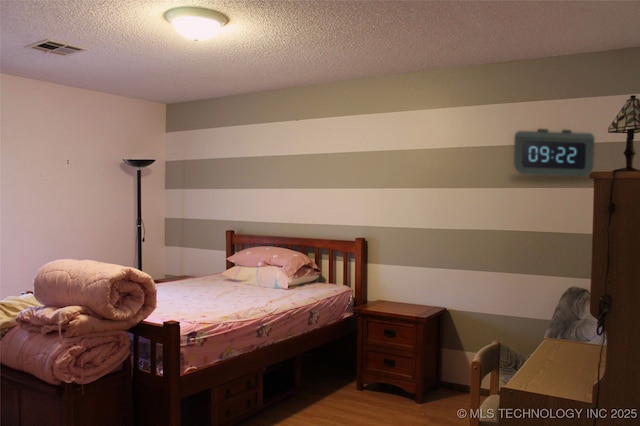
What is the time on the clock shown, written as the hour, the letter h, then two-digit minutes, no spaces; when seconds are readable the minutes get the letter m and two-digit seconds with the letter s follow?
9h22
